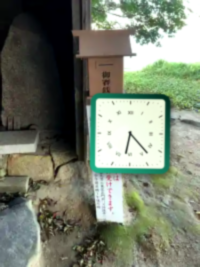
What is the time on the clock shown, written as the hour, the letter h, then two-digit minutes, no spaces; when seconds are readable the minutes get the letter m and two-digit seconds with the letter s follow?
6h23
